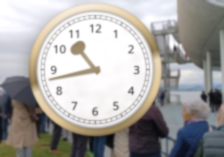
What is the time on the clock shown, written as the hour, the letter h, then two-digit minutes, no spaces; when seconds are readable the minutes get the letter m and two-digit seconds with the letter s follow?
10h43
